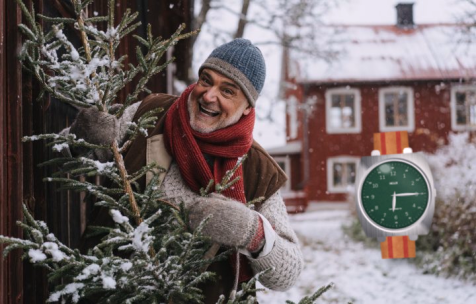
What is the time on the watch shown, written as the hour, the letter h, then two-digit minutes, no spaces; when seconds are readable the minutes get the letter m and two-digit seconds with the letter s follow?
6h15
